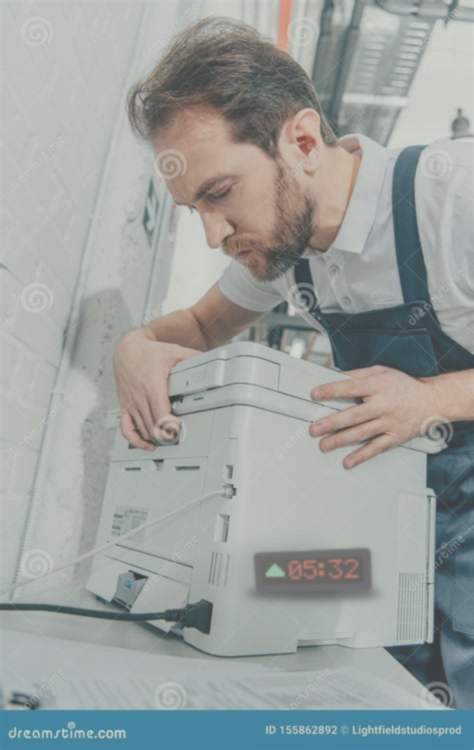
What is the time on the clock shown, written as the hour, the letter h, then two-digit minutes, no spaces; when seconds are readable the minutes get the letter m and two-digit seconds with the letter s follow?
5h32
